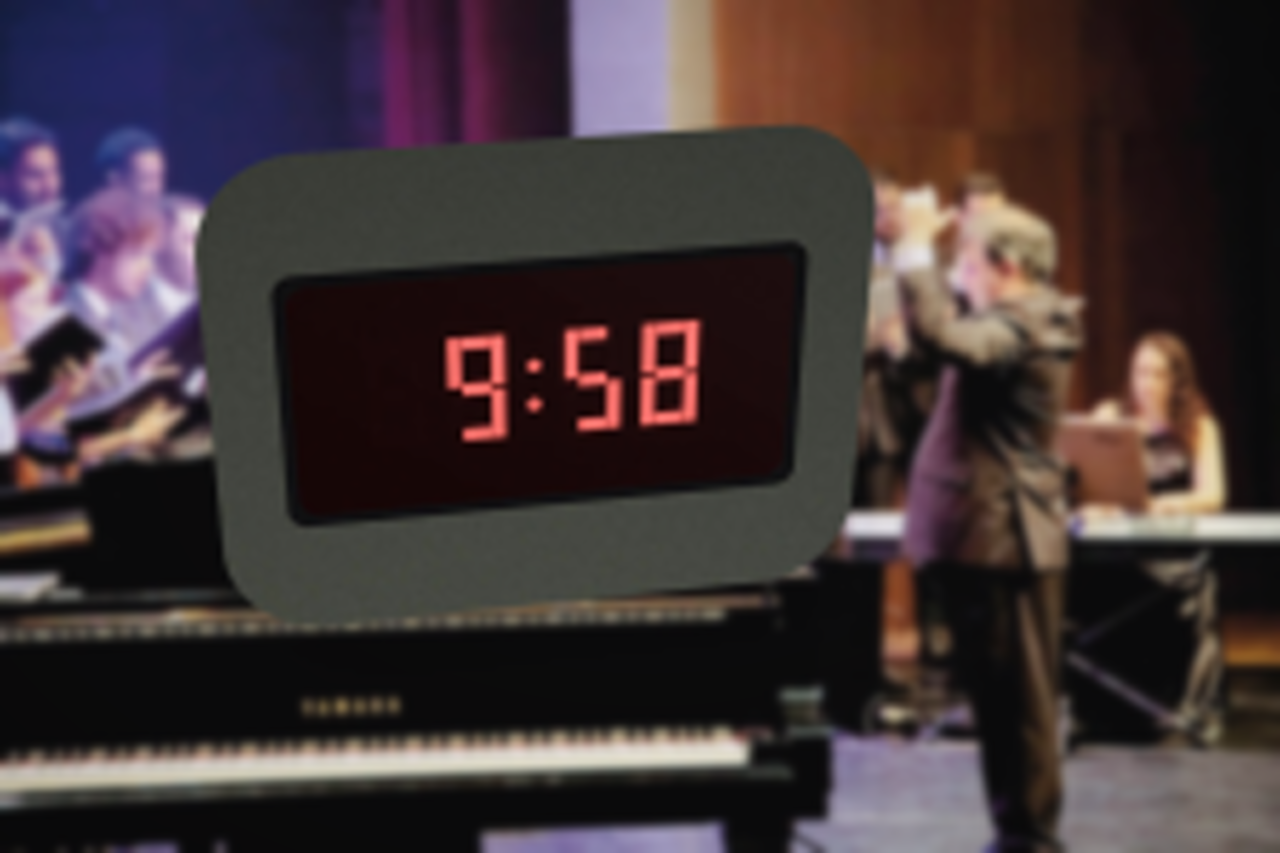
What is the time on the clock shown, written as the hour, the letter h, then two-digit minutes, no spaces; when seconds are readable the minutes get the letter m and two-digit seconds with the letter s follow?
9h58
